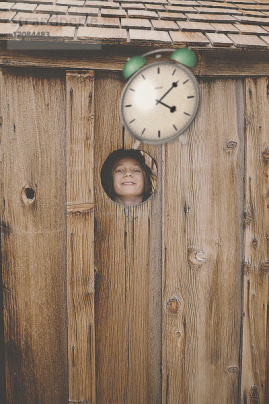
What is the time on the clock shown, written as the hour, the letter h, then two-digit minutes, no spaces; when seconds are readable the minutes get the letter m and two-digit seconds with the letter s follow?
4h08
